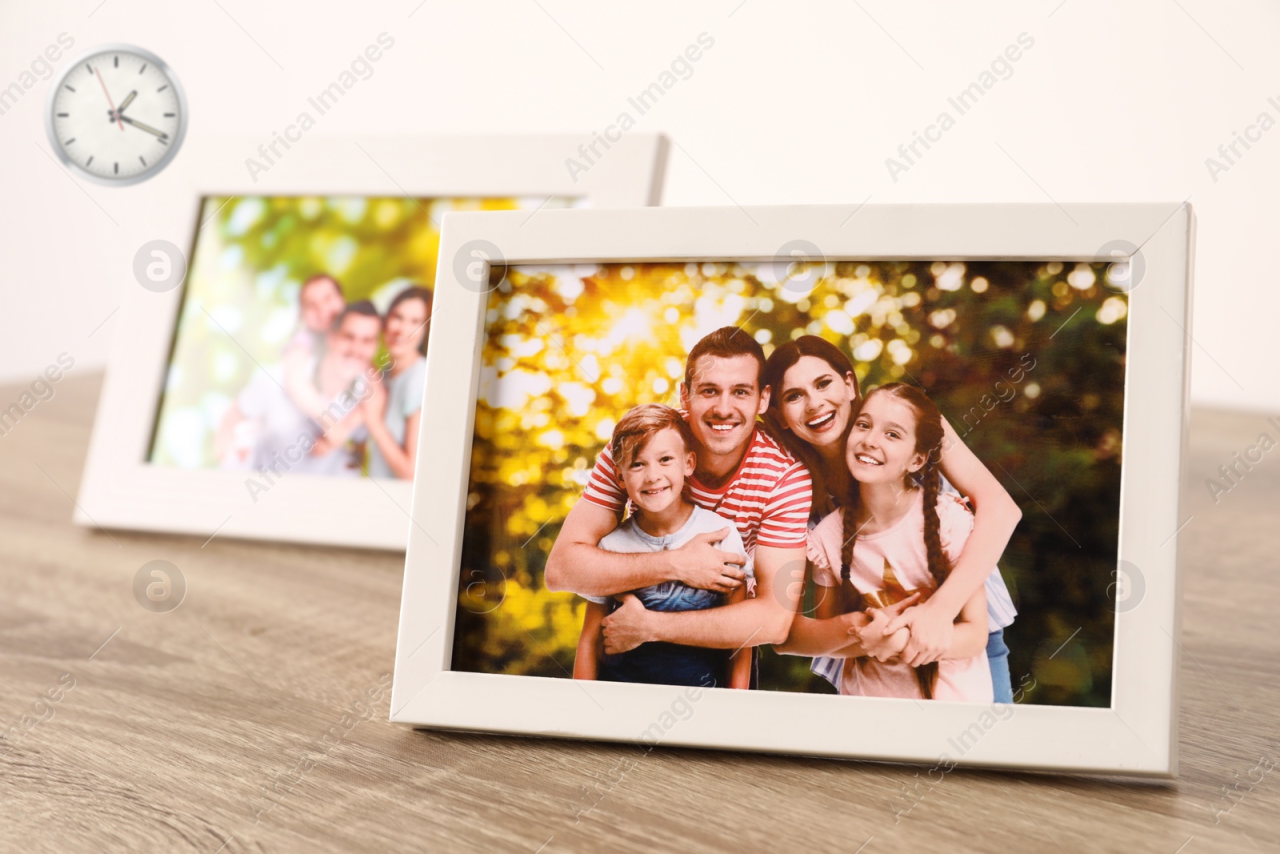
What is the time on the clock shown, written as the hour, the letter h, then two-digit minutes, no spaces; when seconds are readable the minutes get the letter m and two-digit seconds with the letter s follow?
1h18m56s
